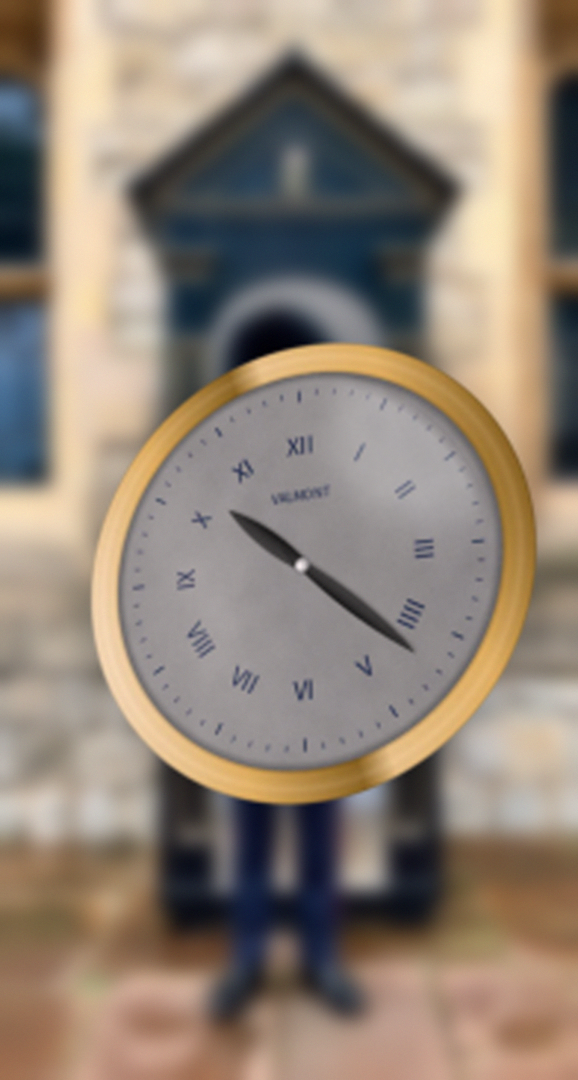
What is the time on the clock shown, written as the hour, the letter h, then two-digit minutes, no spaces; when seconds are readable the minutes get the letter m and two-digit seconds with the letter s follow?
10h22
